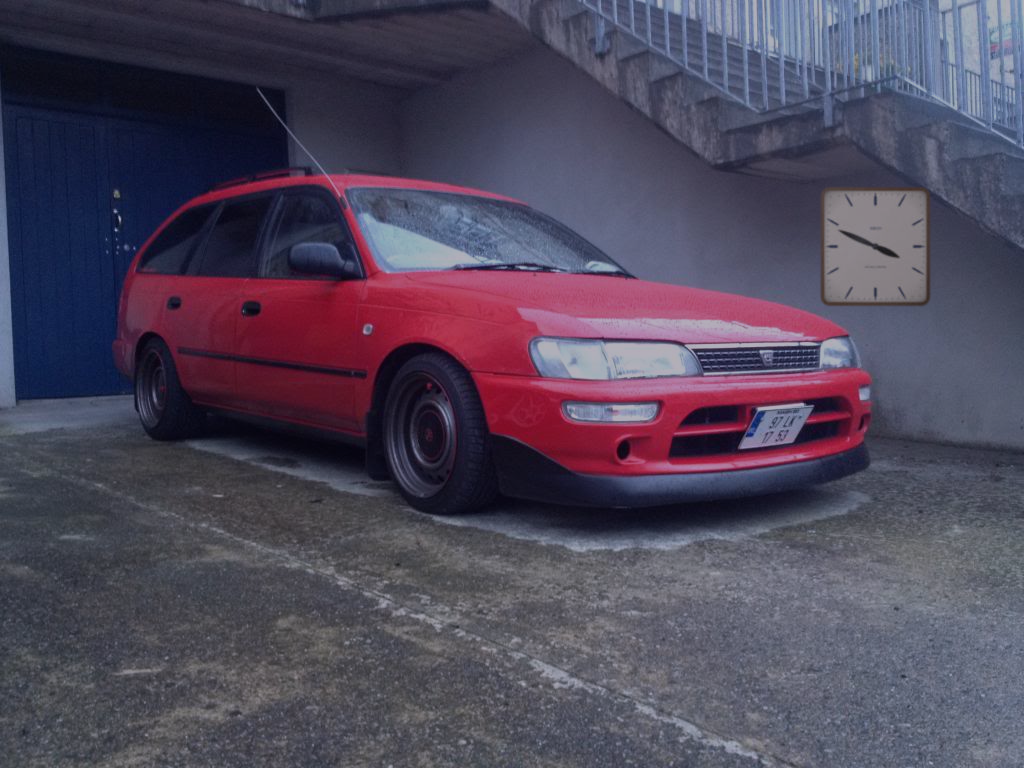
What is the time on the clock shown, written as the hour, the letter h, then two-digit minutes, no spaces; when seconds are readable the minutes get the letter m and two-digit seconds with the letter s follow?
3h49
